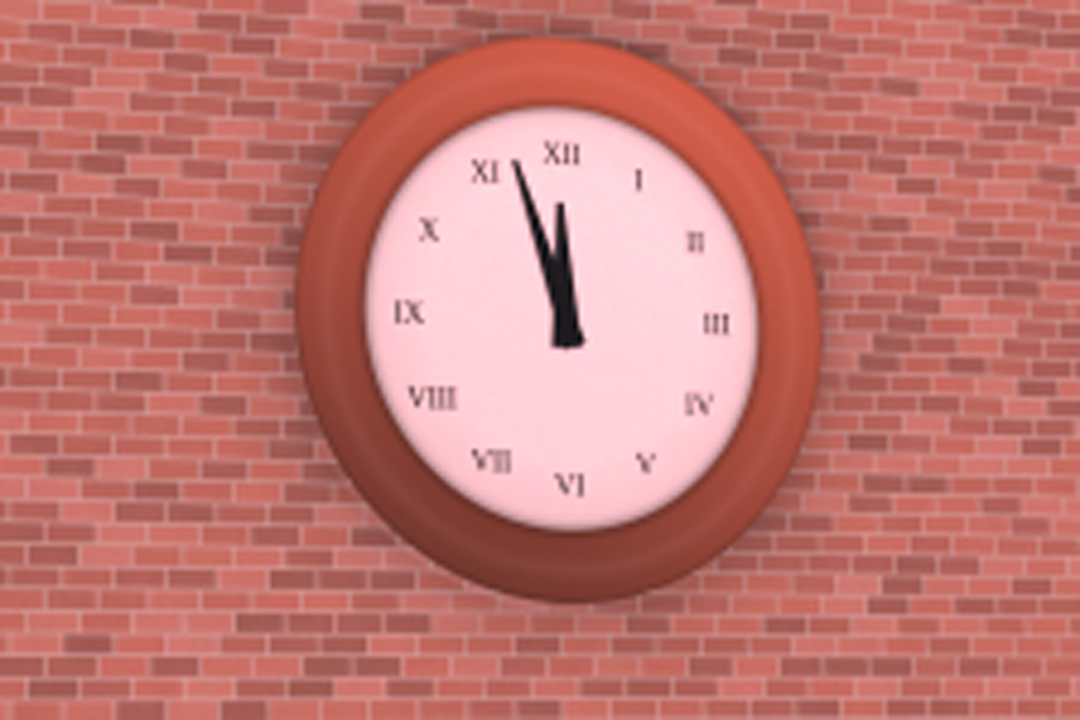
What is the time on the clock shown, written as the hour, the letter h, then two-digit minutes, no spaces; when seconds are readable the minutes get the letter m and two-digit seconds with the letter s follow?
11h57
